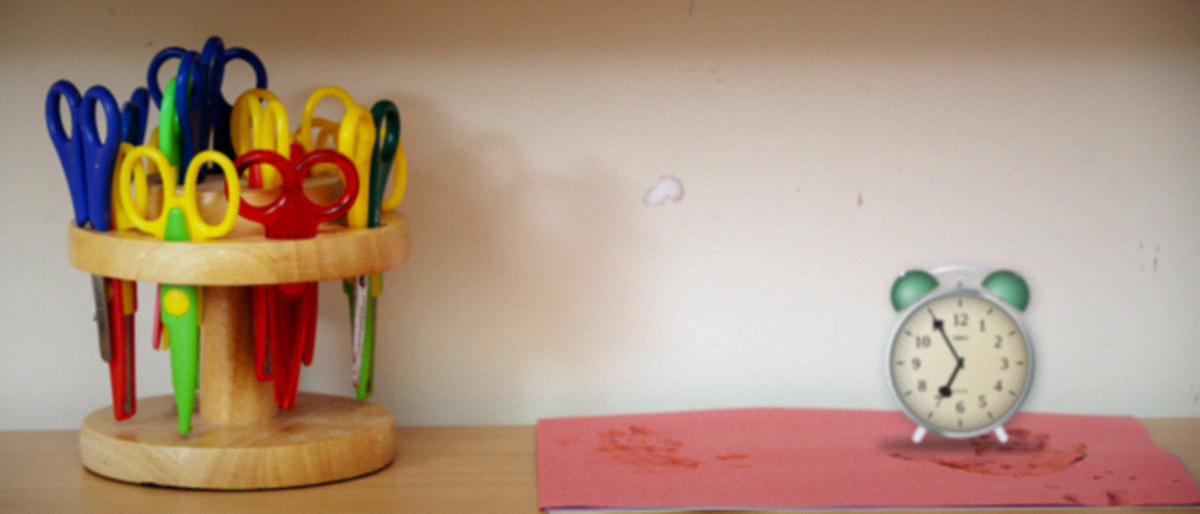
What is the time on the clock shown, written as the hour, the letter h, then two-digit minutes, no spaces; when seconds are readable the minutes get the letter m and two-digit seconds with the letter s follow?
6h55
